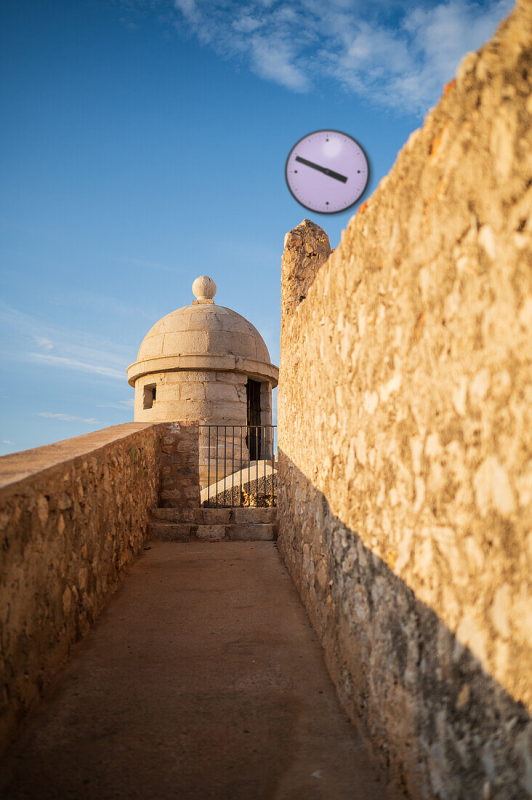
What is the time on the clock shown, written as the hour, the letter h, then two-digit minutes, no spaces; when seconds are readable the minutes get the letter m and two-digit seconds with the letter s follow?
3h49
